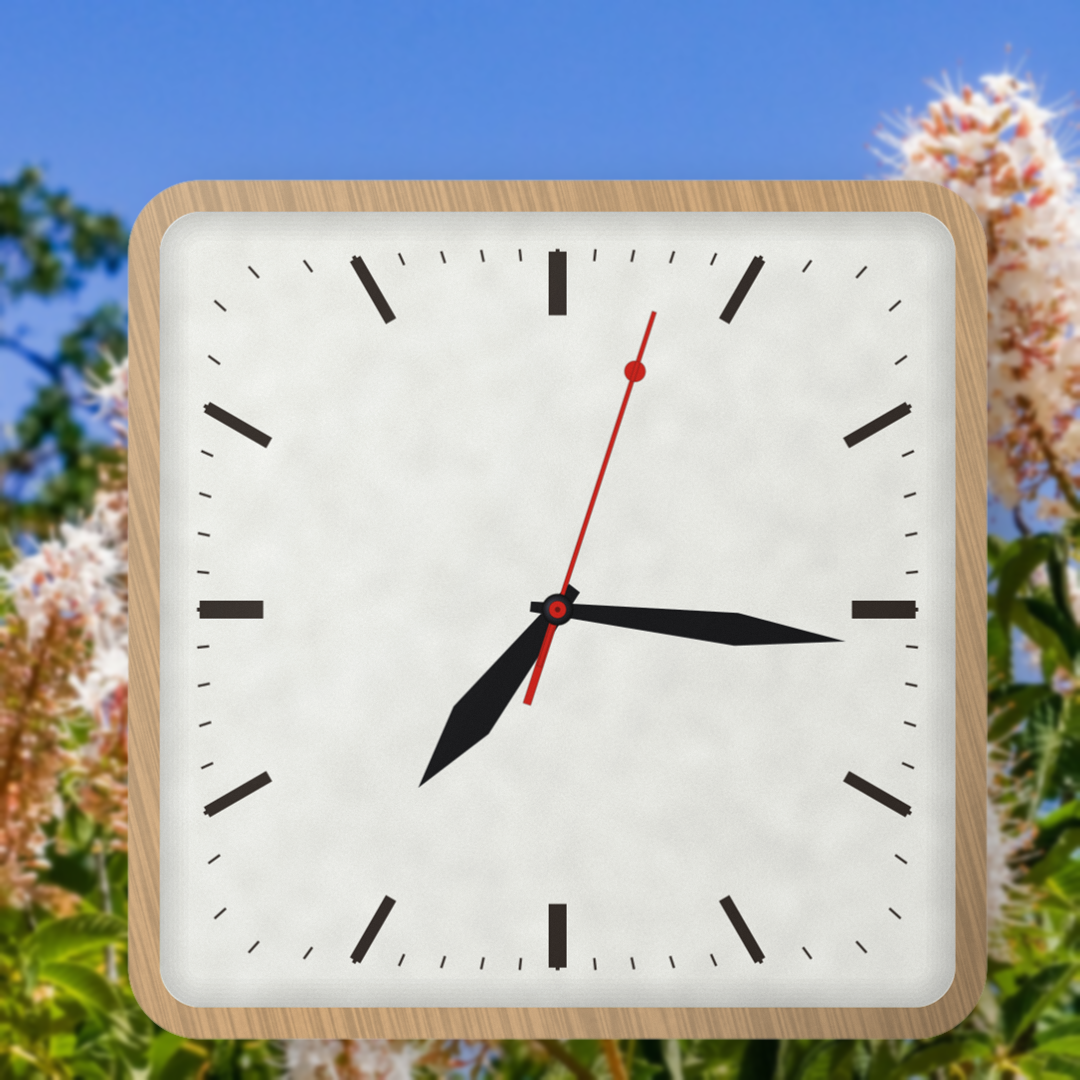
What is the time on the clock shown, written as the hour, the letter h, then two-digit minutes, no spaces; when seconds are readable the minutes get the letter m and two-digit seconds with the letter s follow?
7h16m03s
